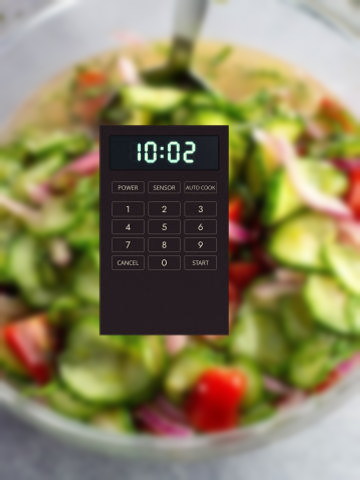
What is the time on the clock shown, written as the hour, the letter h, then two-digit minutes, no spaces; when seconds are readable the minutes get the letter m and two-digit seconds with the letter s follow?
10h02
